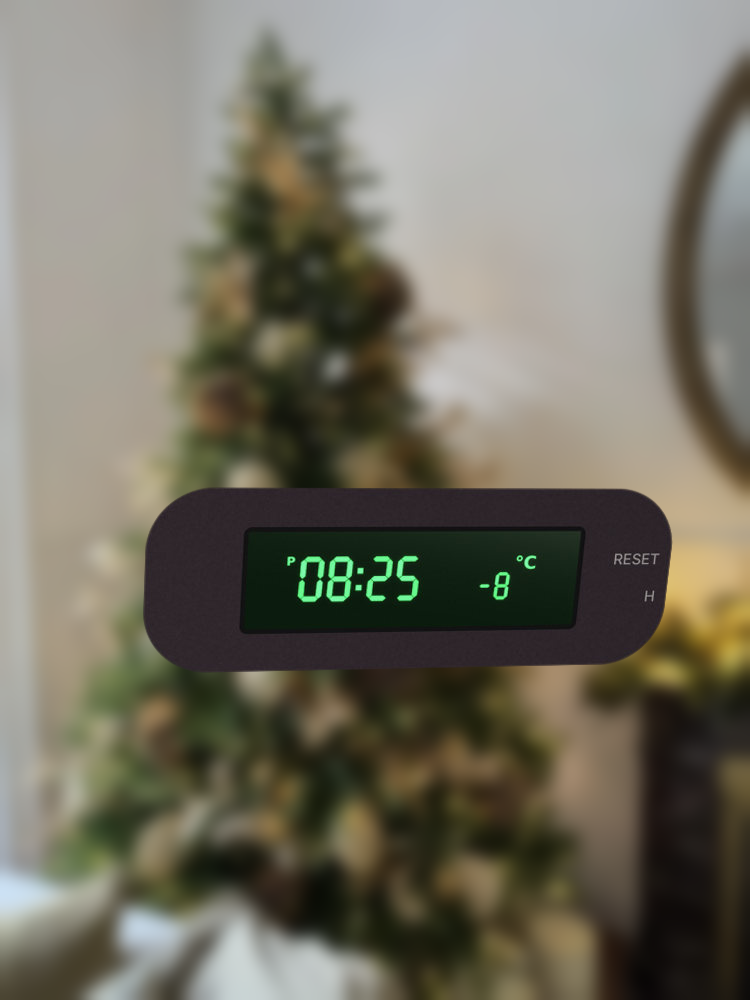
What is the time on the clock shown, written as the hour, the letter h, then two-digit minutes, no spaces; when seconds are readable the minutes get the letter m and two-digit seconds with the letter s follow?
8h25
